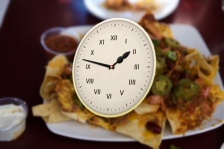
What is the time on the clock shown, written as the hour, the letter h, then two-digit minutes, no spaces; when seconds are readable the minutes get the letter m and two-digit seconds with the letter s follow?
1h47
